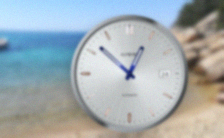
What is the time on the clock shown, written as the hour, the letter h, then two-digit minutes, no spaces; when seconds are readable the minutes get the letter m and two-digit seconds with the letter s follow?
12h52
